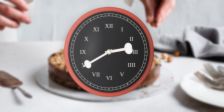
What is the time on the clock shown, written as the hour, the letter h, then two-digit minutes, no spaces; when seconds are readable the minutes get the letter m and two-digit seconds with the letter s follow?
2h40
